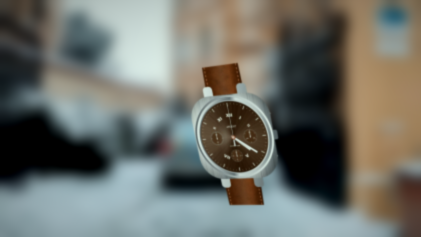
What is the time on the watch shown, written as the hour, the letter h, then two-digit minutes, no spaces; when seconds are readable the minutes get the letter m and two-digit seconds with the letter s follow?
4h21
